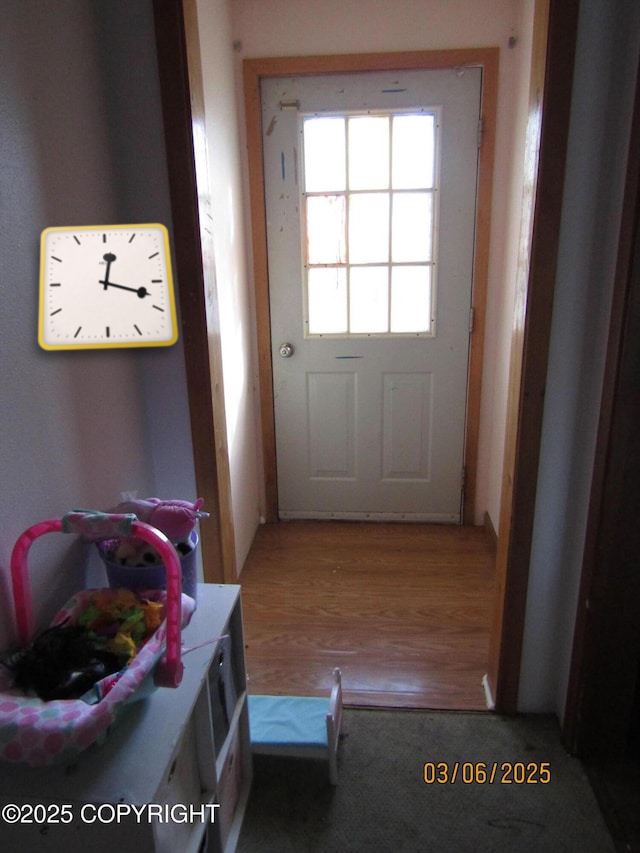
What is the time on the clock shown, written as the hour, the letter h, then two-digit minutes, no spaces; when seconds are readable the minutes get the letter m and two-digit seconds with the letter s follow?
12h18
